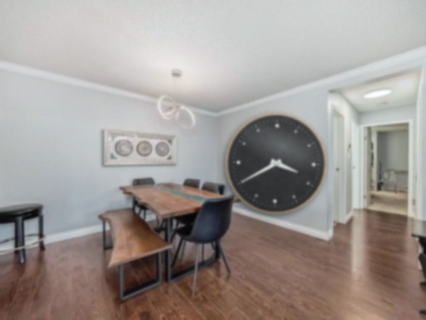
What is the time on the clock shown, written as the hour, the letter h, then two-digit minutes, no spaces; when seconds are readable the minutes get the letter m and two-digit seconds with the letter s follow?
3h40
